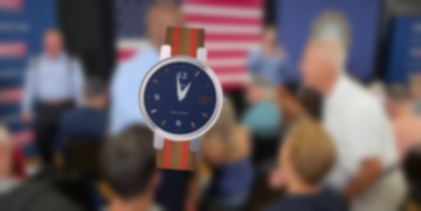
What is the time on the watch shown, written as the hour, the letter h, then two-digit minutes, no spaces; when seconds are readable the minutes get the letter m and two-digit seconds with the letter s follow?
12h58
